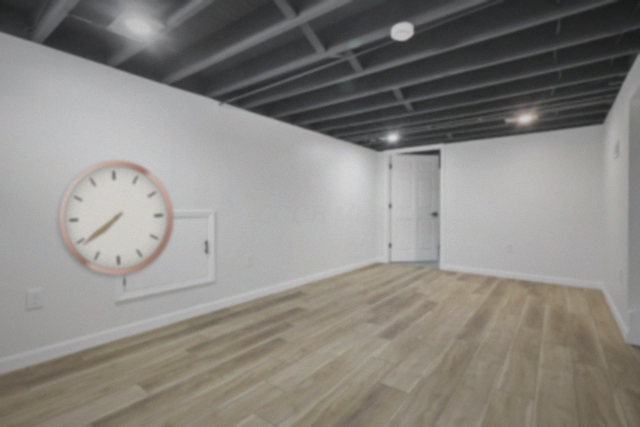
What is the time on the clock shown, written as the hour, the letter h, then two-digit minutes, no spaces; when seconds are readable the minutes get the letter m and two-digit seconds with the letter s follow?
7h39
